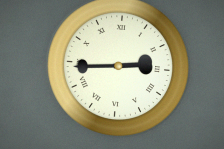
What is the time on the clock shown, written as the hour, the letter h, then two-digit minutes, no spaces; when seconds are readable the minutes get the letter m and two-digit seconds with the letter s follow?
2h44
